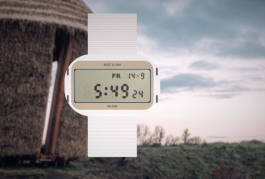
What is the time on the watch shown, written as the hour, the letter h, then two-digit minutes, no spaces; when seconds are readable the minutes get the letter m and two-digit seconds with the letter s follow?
5h49m24s
